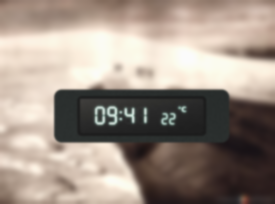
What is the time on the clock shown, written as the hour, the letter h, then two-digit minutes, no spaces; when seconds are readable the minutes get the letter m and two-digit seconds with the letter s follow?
9h41
